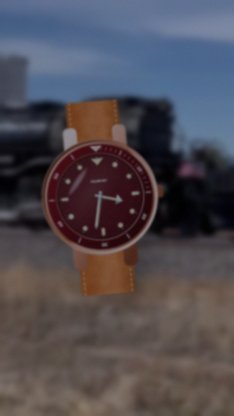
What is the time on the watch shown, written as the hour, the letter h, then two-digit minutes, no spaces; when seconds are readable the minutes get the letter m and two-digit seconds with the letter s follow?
3h32
